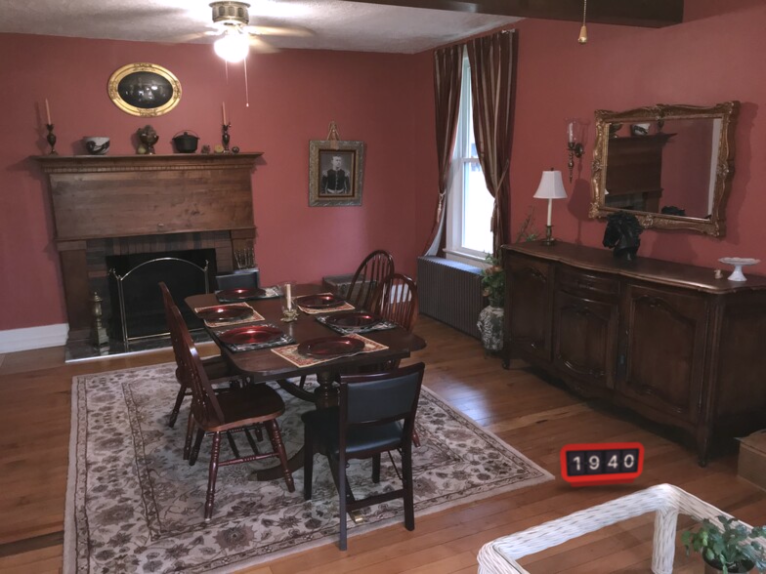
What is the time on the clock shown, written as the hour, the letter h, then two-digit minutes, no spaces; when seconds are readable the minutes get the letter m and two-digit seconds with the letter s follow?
19h40
